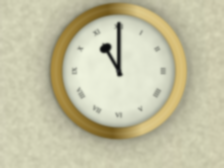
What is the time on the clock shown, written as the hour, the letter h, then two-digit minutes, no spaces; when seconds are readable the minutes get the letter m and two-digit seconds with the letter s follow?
11h00
